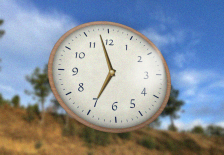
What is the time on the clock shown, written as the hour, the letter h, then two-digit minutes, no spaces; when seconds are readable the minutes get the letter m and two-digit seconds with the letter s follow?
6h58
